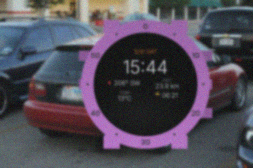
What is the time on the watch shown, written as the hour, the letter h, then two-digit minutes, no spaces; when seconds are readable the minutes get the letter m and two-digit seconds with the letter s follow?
15h44
